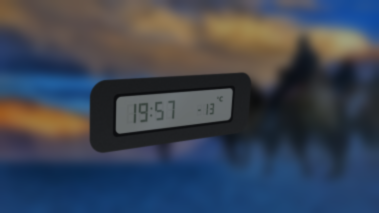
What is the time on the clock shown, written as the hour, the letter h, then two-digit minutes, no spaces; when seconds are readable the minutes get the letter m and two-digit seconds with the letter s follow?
19h57
